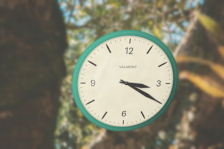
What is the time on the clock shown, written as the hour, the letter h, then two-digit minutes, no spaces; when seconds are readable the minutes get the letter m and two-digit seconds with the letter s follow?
3h20
